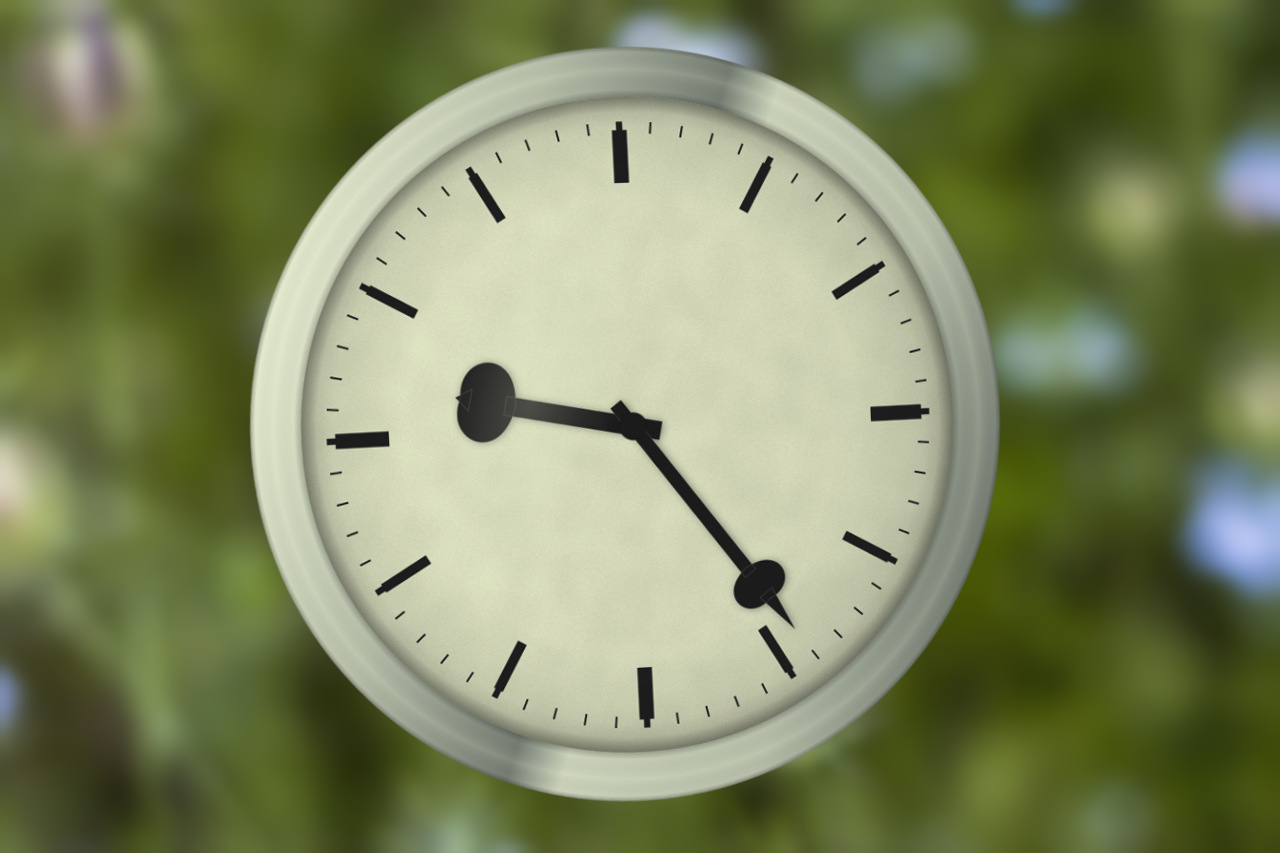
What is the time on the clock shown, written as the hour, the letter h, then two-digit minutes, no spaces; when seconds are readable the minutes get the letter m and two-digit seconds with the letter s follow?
9h24
